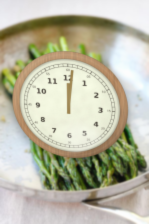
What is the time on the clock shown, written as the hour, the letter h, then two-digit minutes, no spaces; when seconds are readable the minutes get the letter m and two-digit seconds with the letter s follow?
12h01
